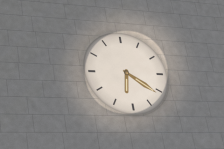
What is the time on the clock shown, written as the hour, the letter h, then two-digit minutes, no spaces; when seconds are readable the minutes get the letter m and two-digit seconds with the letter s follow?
6h21
